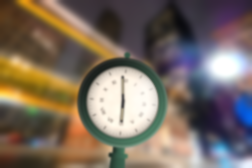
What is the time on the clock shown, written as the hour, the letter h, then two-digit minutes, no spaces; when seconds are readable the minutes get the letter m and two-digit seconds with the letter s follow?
5h59
